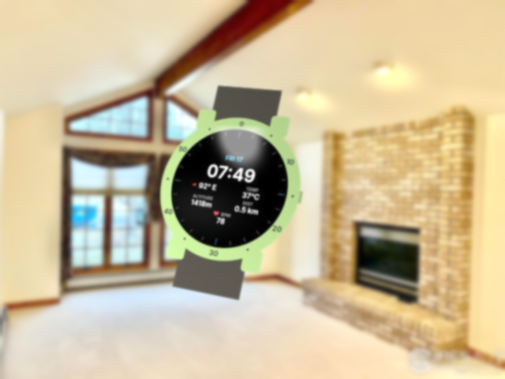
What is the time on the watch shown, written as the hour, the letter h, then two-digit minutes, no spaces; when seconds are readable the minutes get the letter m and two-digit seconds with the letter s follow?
7h49
